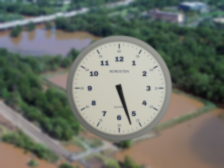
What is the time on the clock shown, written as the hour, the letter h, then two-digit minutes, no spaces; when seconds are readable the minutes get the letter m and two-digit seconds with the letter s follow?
5h27
